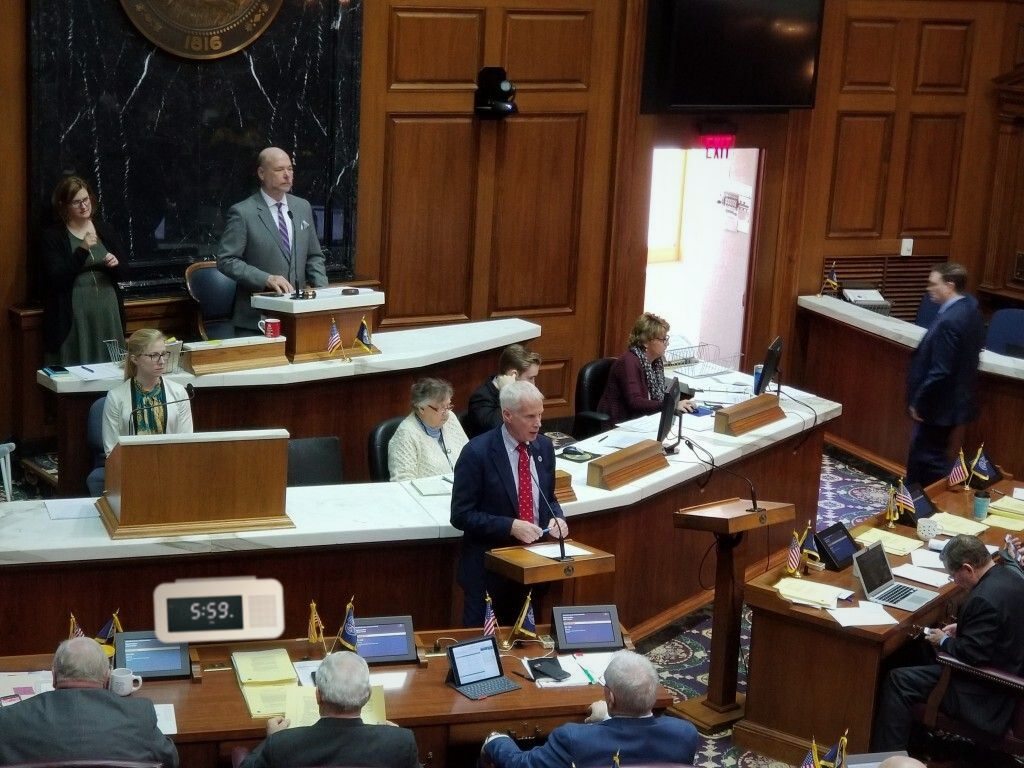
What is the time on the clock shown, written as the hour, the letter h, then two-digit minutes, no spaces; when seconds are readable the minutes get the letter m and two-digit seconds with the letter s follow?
5h59
